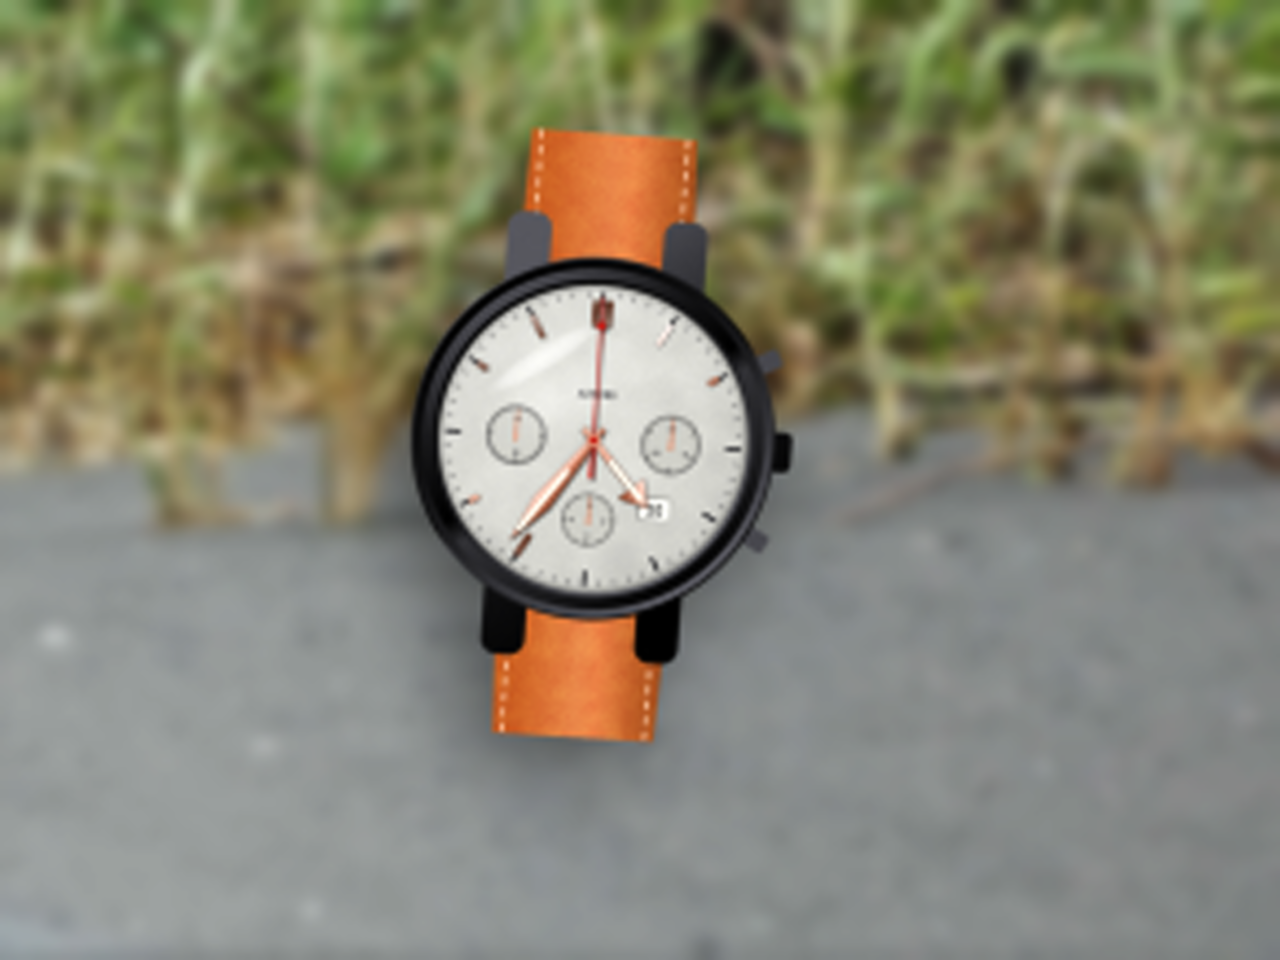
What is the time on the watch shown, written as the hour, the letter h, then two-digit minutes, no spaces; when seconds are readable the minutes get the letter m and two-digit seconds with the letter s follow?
4h36
